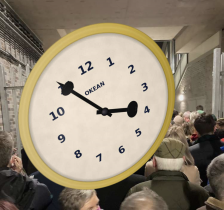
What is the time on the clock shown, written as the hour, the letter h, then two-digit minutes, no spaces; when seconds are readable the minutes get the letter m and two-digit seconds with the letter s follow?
3h55
